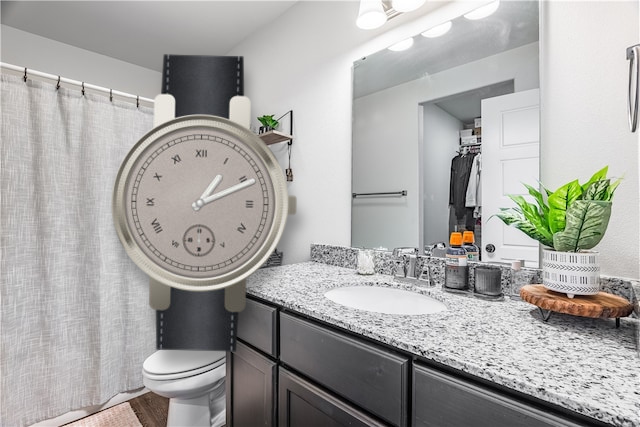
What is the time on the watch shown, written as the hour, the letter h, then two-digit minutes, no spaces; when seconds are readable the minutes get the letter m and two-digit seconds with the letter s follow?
1h11
